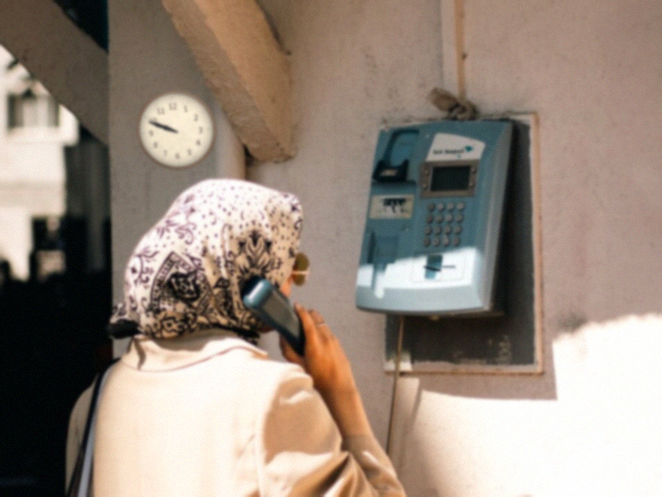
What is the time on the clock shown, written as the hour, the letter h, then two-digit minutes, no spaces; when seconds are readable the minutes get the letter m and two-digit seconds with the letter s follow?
9h49
